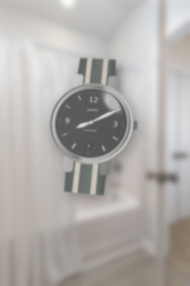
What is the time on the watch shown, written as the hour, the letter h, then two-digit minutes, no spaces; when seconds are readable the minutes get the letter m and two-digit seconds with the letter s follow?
8h10
